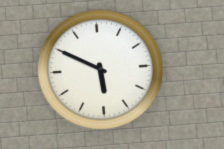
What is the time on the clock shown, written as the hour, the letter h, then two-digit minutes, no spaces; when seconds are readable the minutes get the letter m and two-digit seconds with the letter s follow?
5h50
